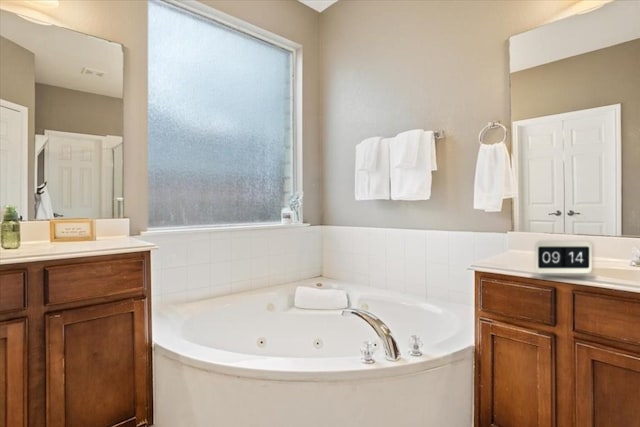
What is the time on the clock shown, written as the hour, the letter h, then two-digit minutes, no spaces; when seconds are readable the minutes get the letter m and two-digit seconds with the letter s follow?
9h14
